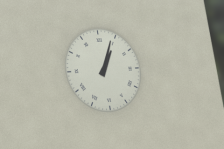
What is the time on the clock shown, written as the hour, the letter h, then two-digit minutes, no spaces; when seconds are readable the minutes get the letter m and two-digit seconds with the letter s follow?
1h04
